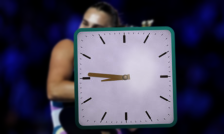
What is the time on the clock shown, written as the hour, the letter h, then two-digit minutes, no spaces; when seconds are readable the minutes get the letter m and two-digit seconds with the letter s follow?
8h46
